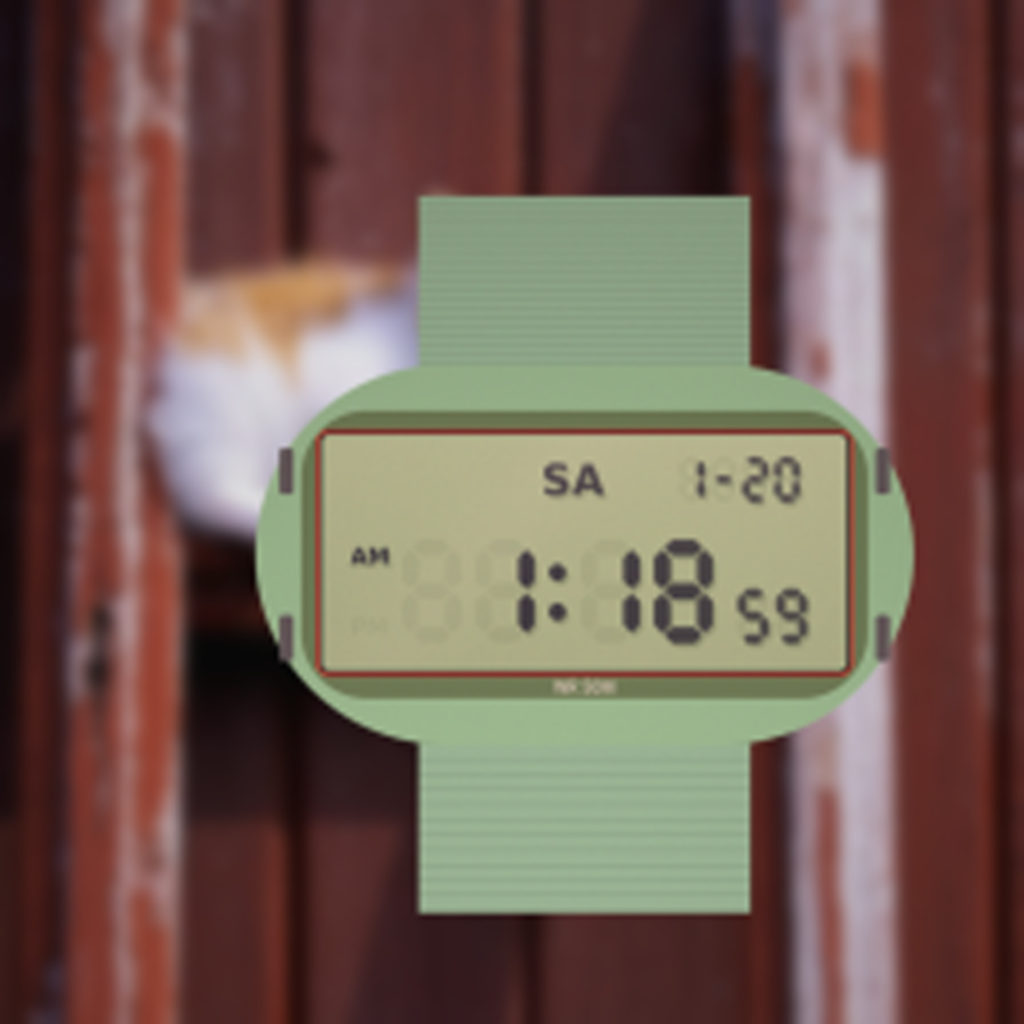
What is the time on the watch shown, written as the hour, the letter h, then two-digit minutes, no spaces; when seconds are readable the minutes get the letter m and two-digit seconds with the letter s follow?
1h18m59s
